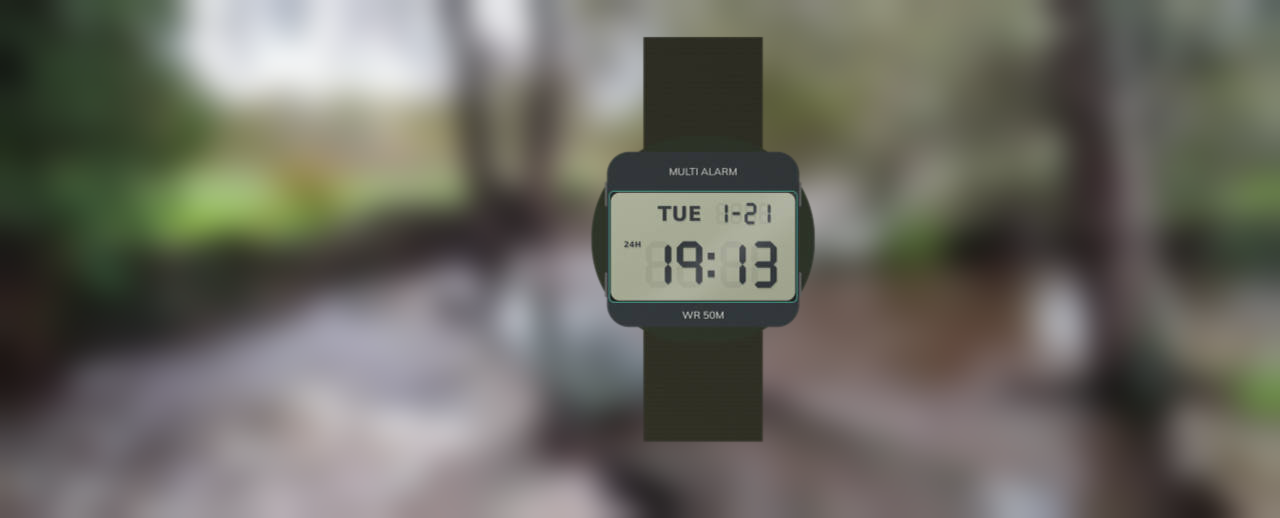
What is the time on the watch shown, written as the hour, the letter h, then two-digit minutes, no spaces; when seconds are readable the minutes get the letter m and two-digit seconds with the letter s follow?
19h13
